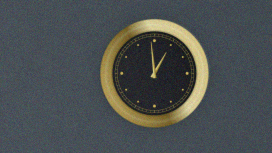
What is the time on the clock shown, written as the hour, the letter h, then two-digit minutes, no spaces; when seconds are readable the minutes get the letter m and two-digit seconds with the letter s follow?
12h59
